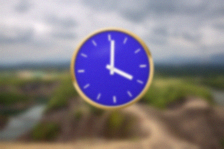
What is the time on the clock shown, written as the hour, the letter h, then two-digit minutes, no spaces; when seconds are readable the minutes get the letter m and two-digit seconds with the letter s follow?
4h01
